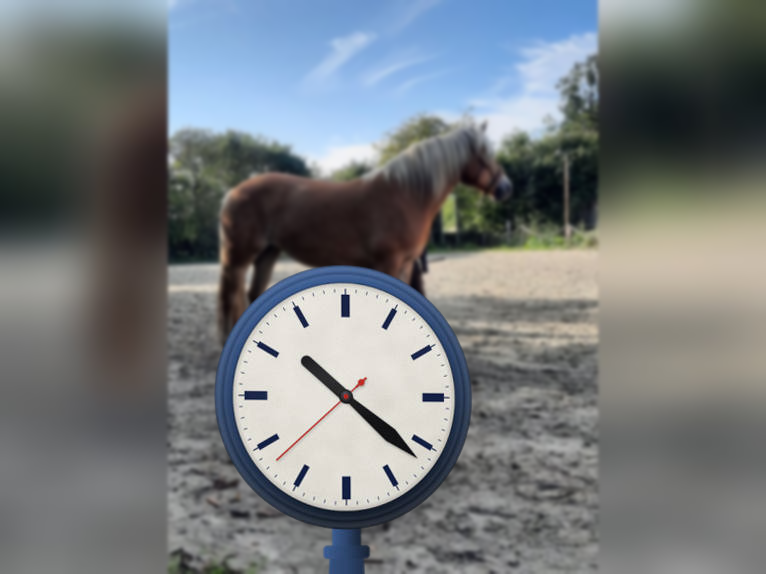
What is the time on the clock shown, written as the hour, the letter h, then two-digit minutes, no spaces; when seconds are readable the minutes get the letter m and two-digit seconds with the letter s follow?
10h21m38s
